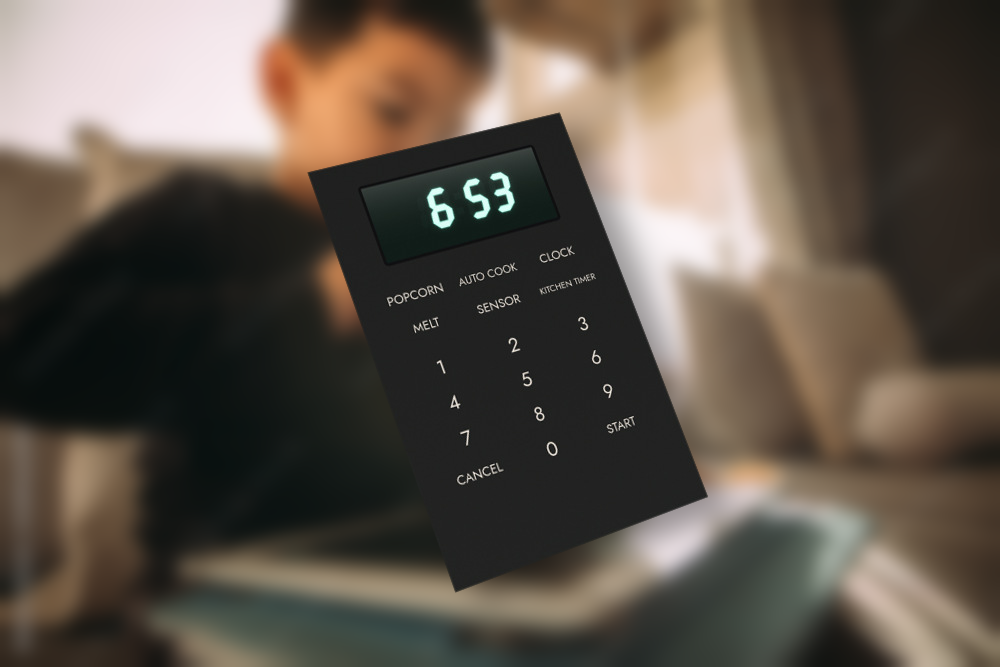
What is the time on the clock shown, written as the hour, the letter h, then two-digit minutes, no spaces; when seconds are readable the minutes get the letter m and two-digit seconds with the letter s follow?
6h53
